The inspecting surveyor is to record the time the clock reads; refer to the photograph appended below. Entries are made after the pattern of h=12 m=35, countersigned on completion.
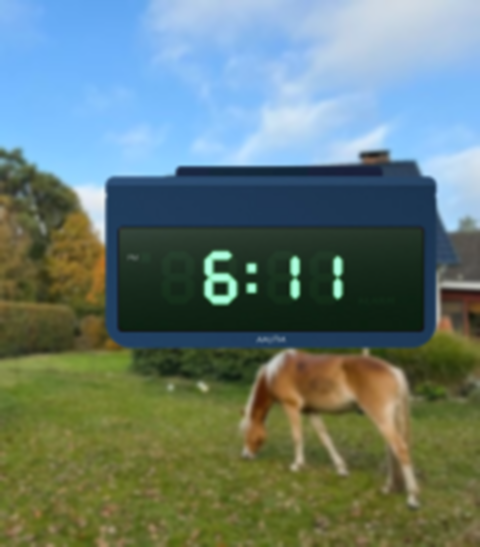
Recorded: h=6 m=11
